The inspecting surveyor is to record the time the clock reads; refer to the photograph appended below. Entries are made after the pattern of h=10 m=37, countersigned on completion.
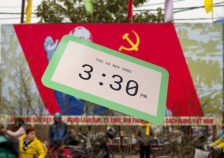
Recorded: h=3 m=30
